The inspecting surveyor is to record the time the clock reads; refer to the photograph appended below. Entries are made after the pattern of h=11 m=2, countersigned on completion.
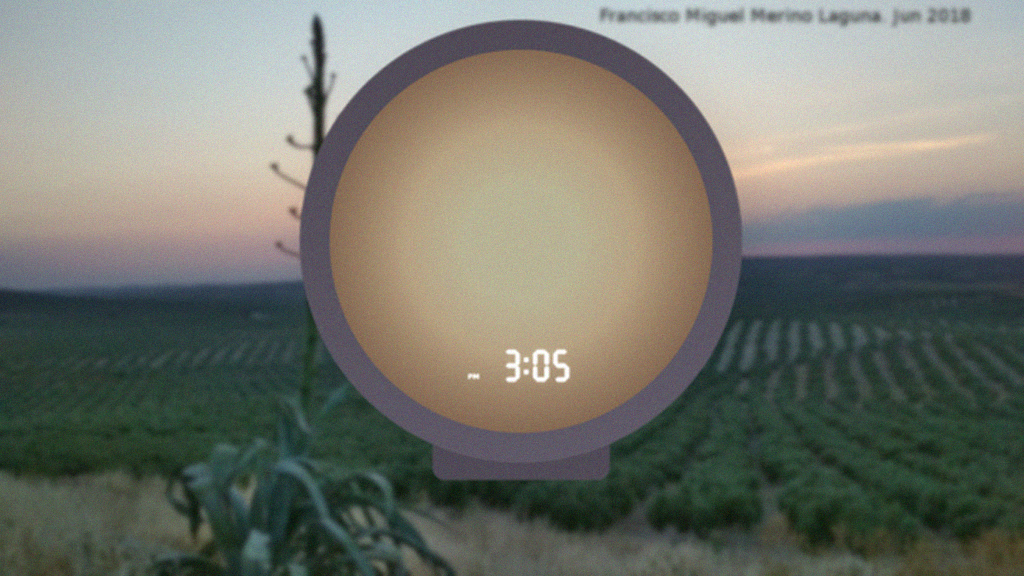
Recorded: h=3 m=5
